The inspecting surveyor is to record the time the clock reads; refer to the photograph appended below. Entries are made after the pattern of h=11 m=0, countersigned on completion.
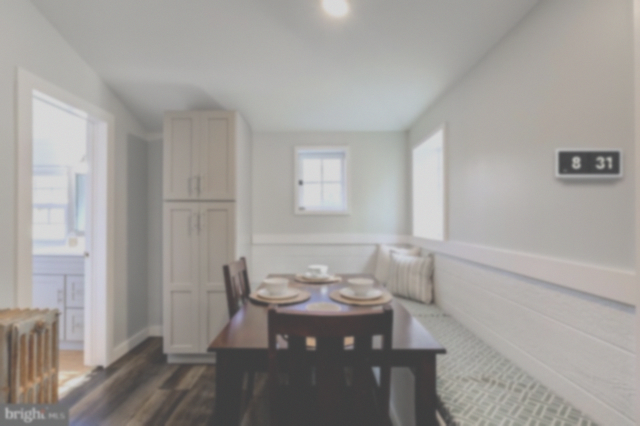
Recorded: h=8 m=31
